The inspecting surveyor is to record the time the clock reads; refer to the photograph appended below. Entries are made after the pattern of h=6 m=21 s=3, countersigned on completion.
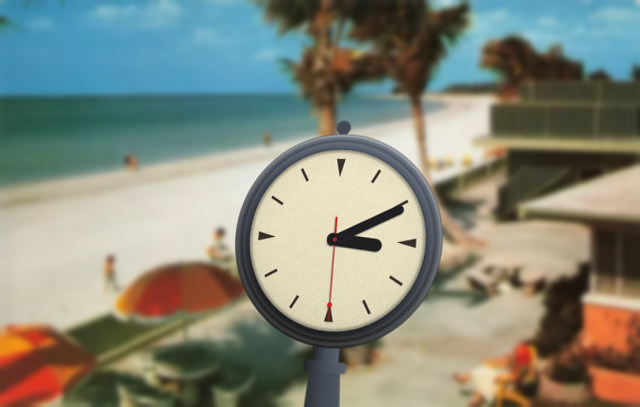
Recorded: h=3 m=10 s=30
